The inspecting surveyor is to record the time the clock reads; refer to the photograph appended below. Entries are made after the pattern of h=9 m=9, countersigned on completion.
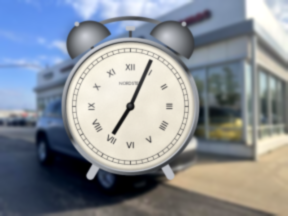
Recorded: h=7 m=4
